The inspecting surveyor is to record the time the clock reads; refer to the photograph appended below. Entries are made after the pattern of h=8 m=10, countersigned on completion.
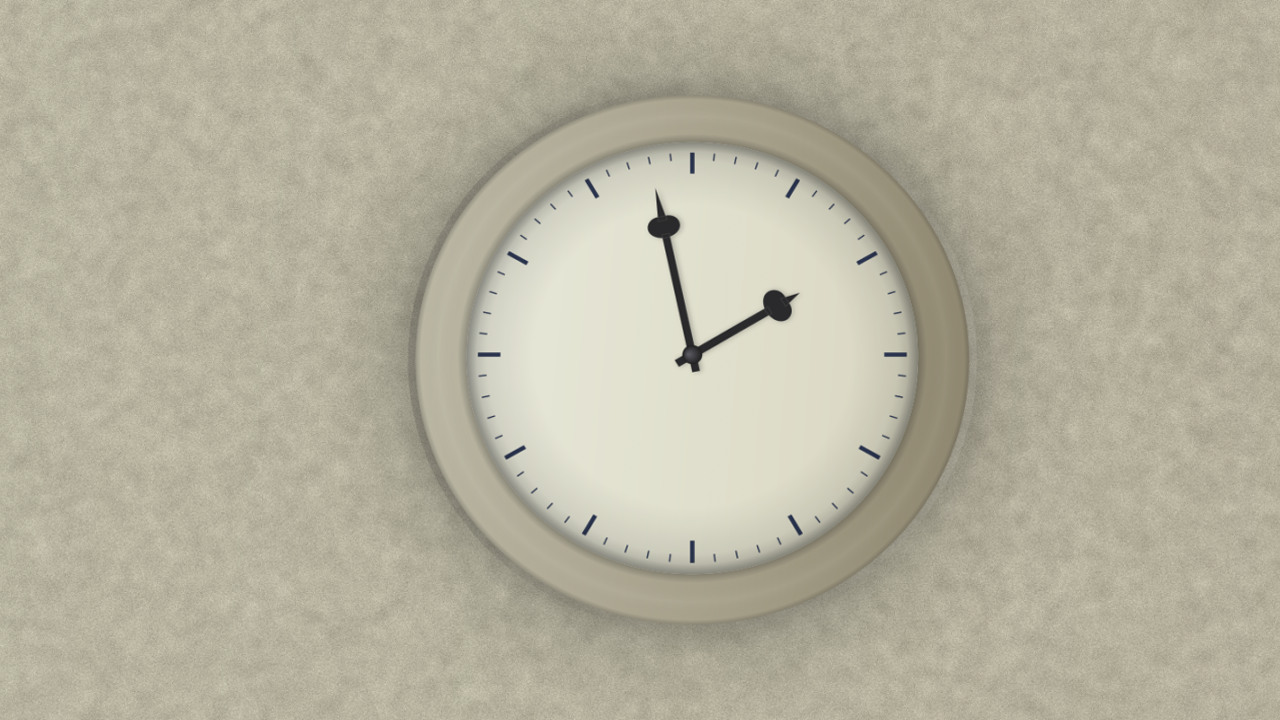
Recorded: h=1 m=58
